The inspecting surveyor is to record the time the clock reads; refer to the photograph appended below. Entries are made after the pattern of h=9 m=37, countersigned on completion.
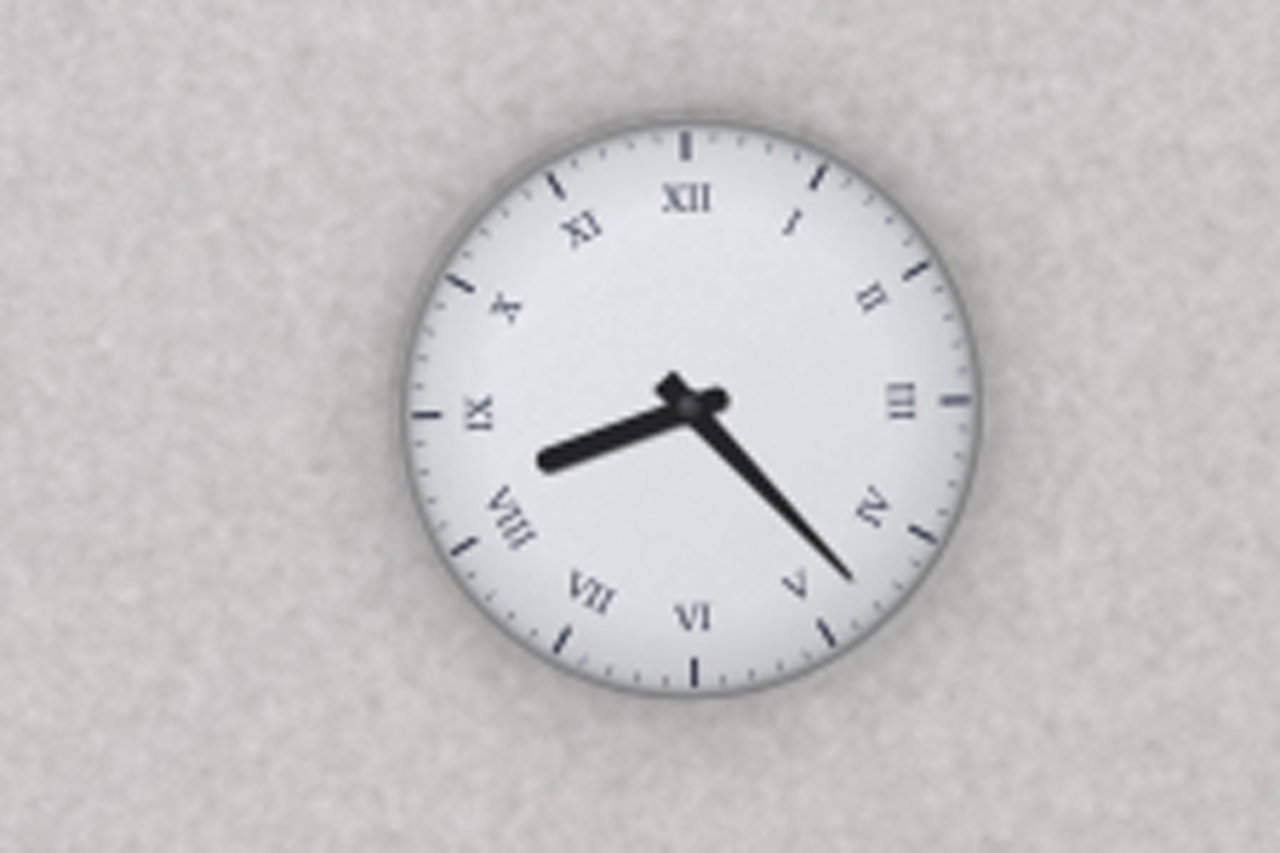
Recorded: h=8 m=23
